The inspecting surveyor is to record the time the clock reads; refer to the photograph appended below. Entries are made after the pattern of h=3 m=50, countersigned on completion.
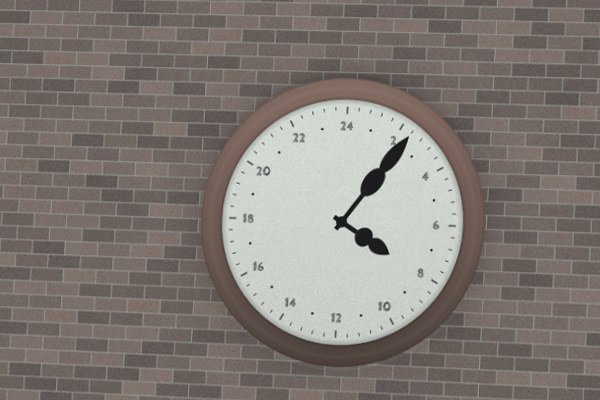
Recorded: h=8 m=6
